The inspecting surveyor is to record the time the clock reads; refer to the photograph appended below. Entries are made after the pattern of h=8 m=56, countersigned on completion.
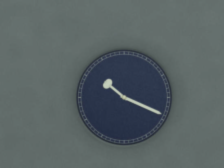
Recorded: h=10 m=19
